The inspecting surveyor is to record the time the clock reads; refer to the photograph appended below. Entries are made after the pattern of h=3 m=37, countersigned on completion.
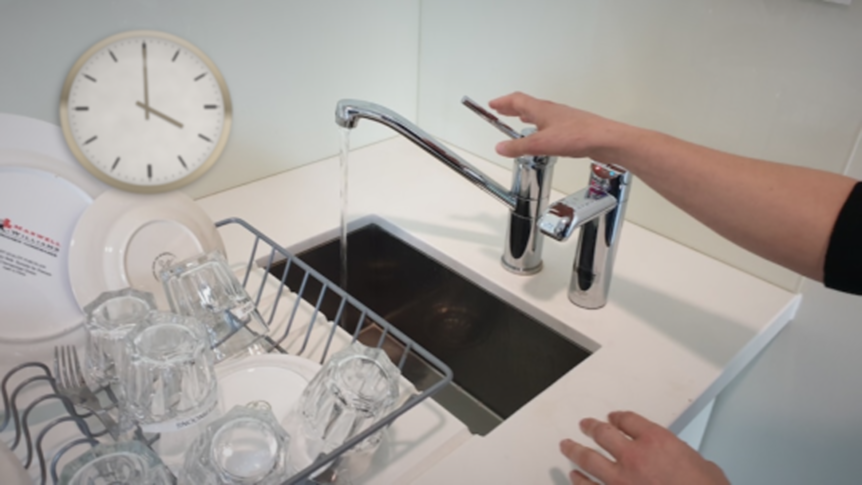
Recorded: h=4 m=0
